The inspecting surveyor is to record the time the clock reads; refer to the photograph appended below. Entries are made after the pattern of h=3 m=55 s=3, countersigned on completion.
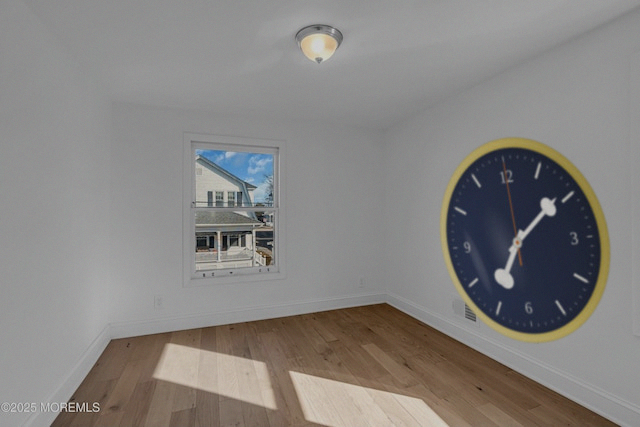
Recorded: h=7 m=9 s=0
